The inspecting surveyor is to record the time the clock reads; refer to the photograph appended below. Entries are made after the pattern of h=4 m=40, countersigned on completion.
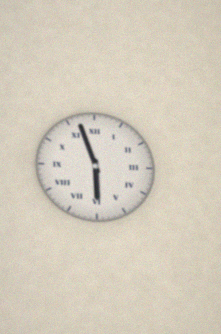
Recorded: h=5 m=57
